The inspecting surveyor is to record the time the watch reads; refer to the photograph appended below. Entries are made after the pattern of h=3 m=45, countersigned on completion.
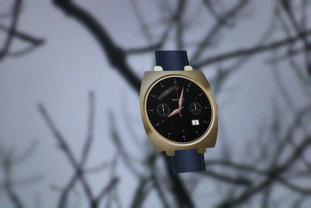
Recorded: h=8 m=3
